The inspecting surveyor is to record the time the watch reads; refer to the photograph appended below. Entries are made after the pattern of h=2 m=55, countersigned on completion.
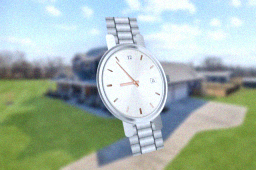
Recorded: h=8 m=54
